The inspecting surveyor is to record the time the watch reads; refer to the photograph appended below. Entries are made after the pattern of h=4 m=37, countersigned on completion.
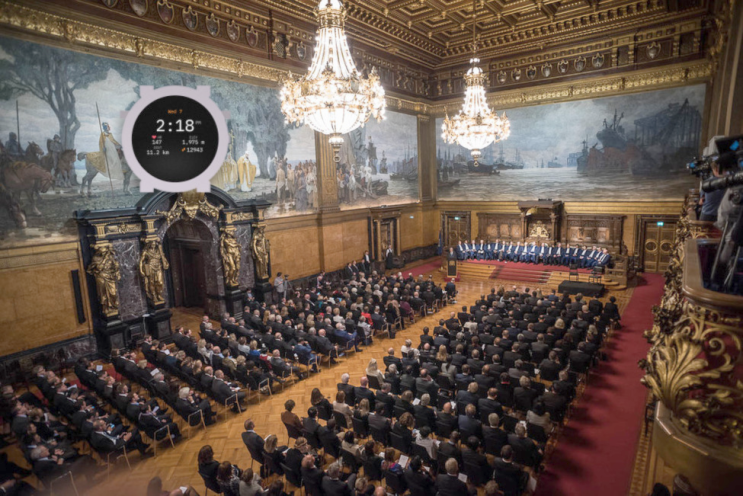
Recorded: h=2 m=18
